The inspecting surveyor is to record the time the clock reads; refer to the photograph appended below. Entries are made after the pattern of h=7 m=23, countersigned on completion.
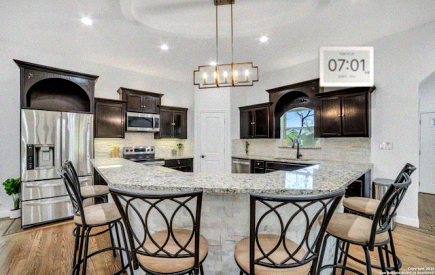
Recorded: h=7 m=1
